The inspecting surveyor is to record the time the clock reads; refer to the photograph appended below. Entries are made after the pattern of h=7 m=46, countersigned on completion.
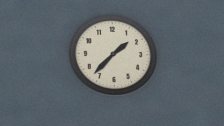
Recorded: h=1 m=37
